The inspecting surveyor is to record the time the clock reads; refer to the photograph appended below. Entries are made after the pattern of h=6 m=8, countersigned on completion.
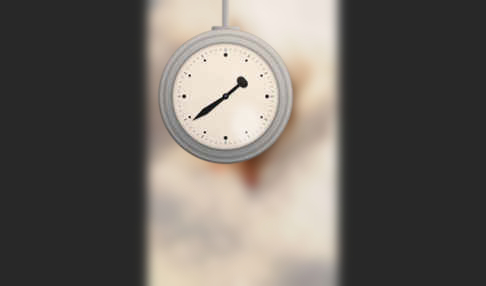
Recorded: h=1 m=39
